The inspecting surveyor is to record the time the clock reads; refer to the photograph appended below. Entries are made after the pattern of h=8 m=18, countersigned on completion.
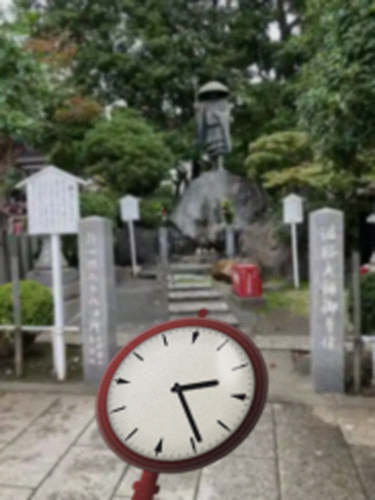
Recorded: h=2 m=24
